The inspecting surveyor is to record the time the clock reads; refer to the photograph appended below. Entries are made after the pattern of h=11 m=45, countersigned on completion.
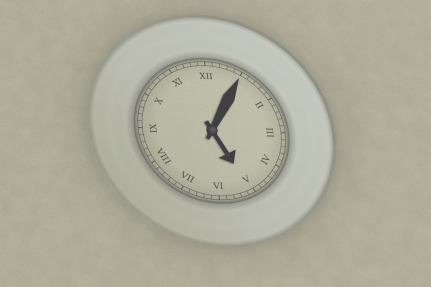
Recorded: h=5 m=5
